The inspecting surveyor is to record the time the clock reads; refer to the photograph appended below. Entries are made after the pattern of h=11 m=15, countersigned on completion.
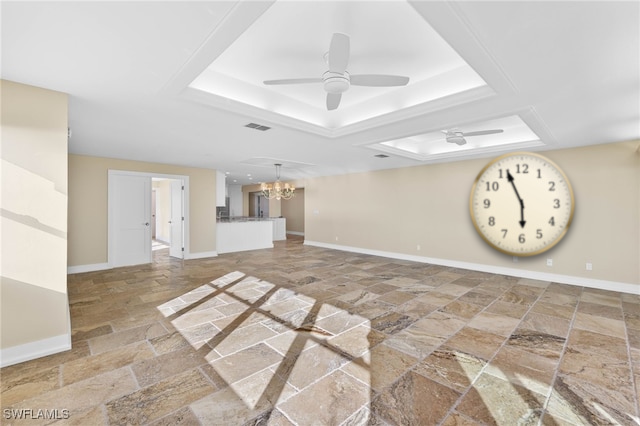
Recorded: h=5 m=56
